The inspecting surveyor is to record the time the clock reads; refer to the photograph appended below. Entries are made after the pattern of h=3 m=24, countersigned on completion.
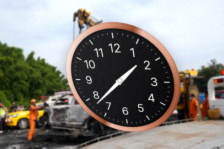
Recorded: h=1 m=38
